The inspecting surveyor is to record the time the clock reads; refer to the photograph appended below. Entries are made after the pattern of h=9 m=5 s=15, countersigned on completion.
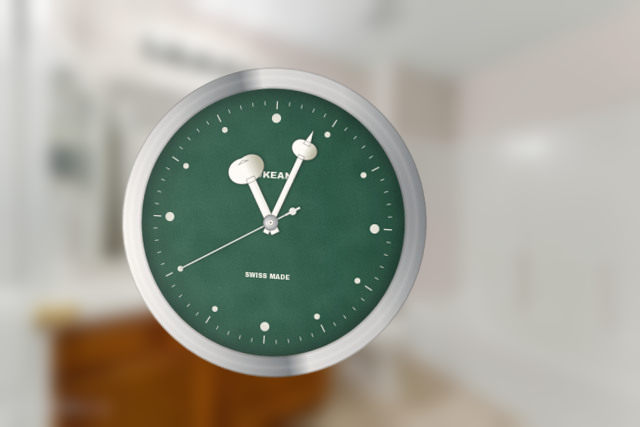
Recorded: h=11 m=3 s=40
